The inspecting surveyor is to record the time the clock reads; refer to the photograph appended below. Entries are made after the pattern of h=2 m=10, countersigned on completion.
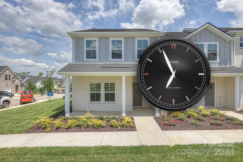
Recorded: h=6 m=56
